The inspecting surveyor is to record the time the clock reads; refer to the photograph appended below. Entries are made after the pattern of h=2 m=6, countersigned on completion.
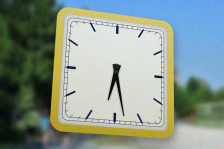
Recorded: h=6 m=28
